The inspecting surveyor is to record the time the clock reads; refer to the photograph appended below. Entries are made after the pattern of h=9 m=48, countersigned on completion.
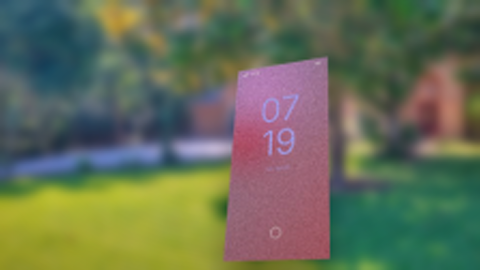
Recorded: h=7 m=19
